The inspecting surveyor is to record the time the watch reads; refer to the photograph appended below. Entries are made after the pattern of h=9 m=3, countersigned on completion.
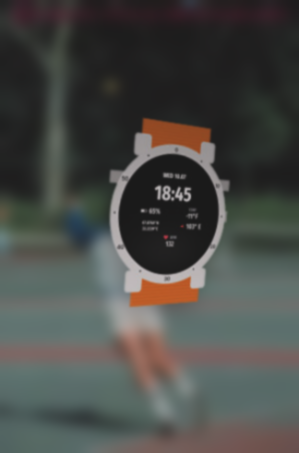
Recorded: h=18 m=45
